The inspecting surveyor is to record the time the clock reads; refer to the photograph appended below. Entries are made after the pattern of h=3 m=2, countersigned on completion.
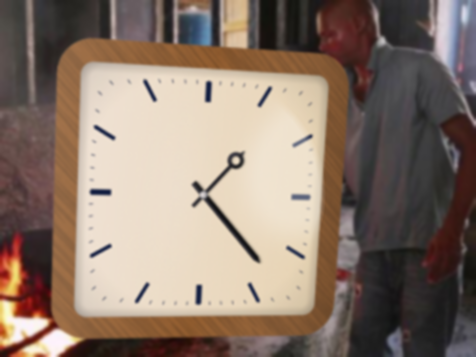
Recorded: h=1 m=23
